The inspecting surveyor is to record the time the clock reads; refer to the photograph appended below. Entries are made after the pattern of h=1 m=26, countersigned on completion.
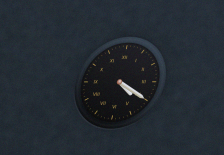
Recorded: h=4 m=20
